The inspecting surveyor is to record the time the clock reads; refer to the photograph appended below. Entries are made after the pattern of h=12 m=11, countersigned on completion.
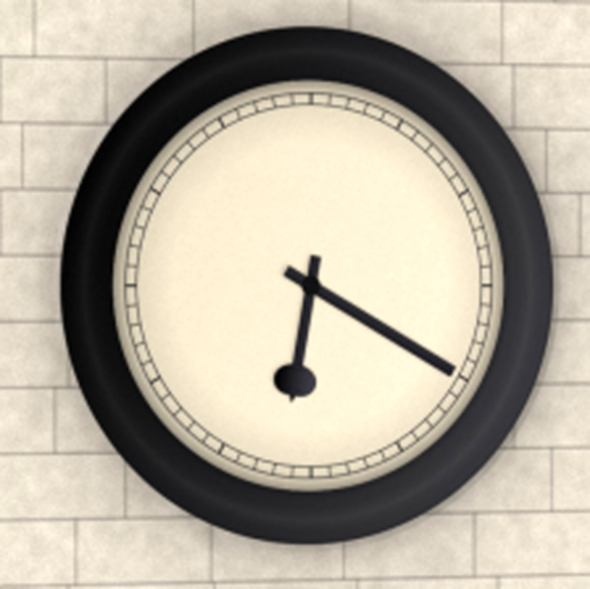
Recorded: h=6 m=20
